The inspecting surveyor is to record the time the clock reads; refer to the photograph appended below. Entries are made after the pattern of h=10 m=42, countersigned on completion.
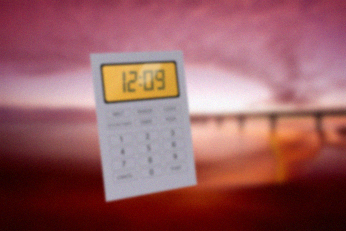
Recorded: h=12 m=9
